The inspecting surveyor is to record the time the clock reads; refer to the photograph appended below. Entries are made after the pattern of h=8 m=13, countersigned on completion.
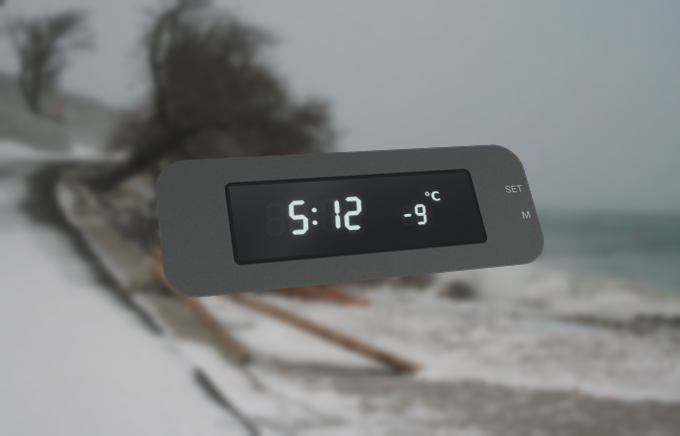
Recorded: h=5 m=12
